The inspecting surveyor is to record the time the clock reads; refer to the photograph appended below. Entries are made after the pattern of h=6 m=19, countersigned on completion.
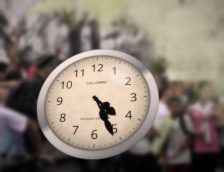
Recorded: h=4 m=26
